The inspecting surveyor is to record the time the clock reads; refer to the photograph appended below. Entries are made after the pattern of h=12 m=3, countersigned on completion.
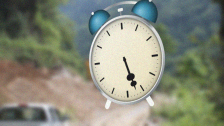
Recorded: h=5 m=27
